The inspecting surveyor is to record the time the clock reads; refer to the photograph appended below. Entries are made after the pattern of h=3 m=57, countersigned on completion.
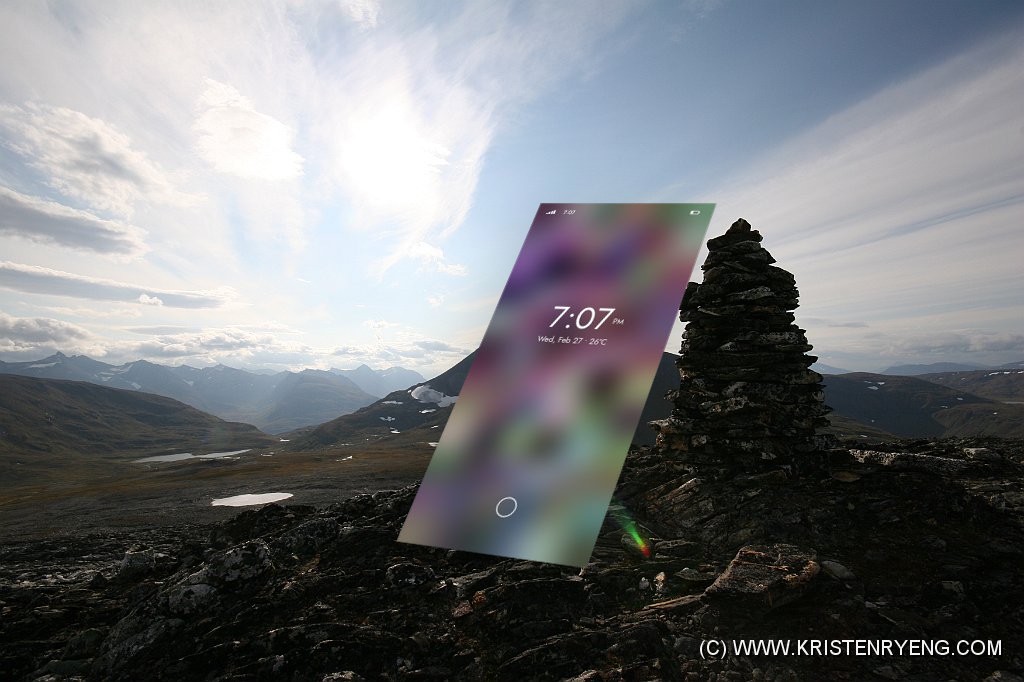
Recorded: h=7 m=7
